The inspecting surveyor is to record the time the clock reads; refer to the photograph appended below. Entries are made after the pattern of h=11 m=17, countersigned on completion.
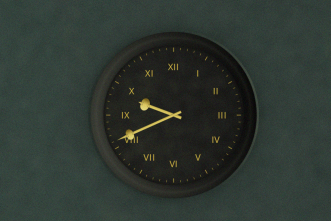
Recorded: h=9 m=41
